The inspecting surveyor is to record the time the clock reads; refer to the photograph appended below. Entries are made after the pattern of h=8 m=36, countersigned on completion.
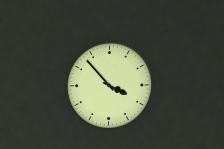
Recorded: h=3 m=53
